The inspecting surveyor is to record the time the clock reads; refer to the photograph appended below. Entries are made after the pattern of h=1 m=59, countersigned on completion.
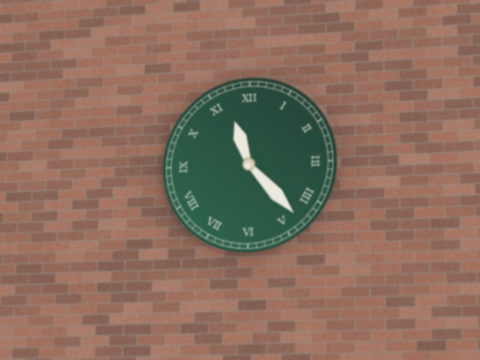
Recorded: h=11 m=23
